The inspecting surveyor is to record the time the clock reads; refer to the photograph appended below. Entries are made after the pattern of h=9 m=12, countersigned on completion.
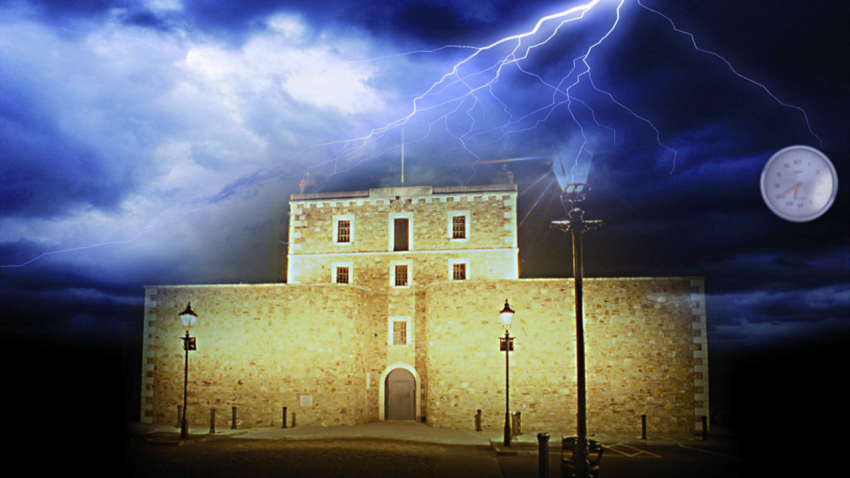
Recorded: h=6 m=40
